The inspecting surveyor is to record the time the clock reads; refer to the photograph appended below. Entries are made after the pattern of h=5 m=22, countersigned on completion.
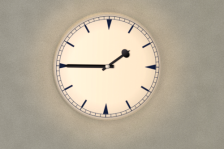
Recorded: h=1 m=45
